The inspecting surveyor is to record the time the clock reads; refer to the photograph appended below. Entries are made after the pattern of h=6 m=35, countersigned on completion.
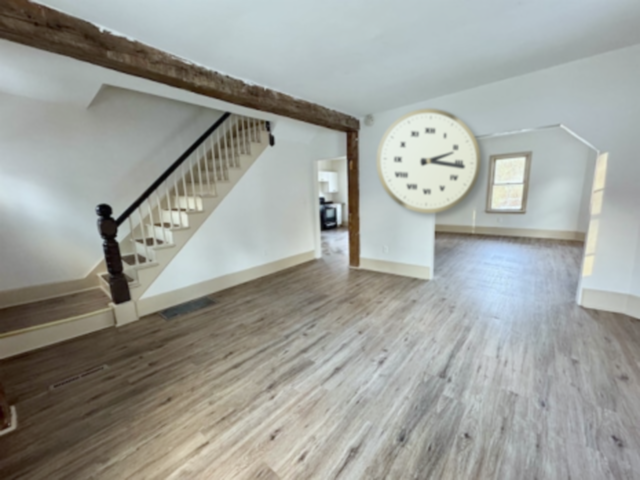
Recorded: h=2 m=16
